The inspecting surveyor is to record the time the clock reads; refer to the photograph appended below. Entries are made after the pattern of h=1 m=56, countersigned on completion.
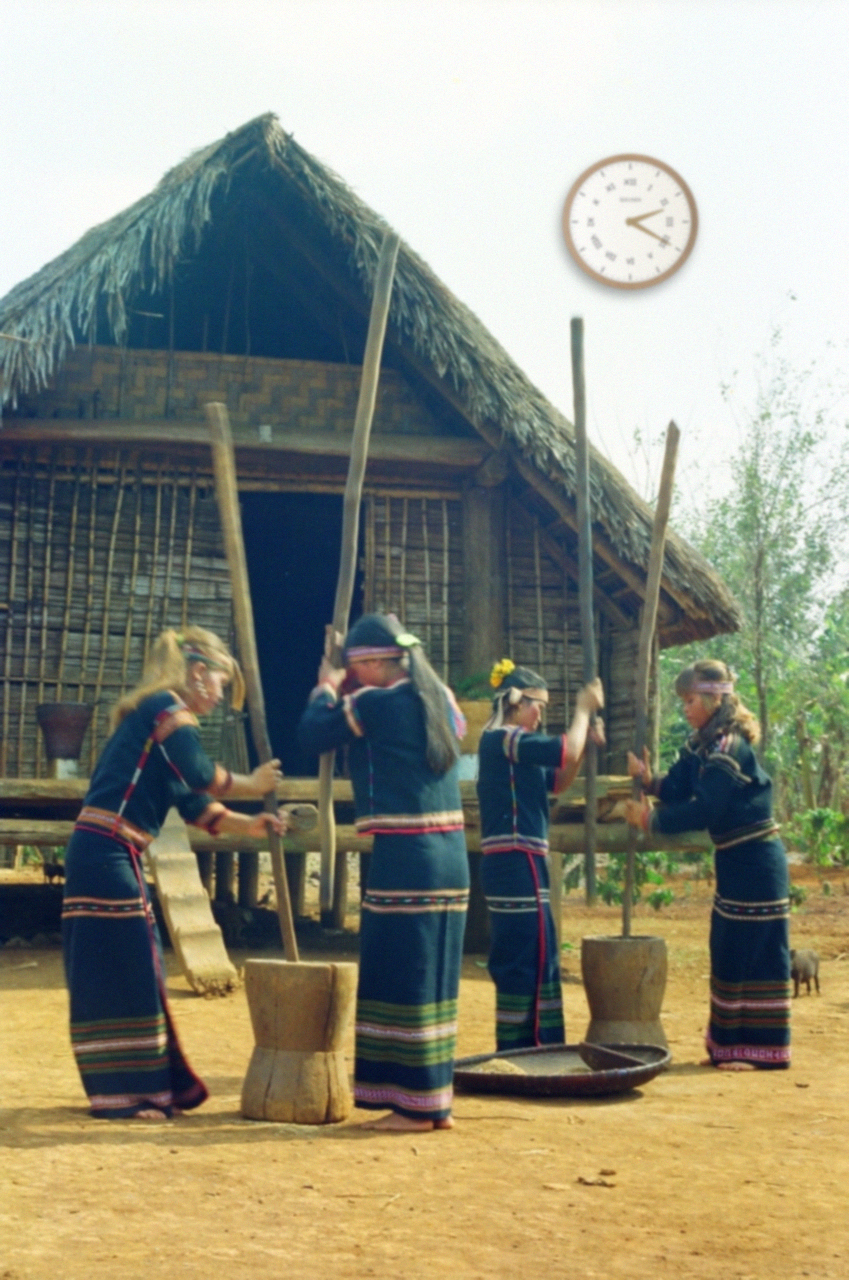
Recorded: h=2 m=20
